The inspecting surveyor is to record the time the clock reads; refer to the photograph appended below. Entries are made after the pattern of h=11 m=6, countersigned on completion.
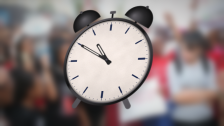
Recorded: h=10 m=50
